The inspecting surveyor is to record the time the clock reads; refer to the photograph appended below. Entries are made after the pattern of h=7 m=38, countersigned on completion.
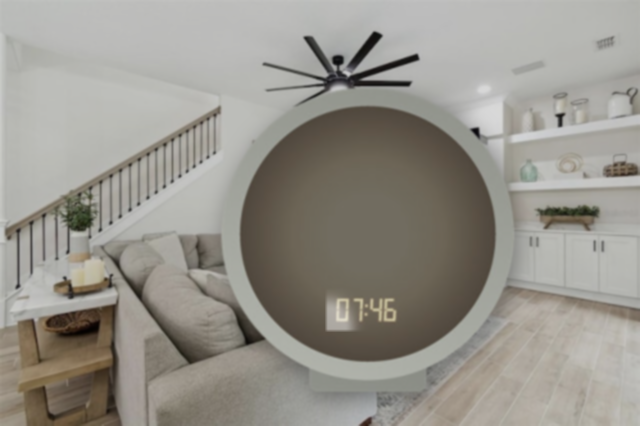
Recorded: h=7 m=46
